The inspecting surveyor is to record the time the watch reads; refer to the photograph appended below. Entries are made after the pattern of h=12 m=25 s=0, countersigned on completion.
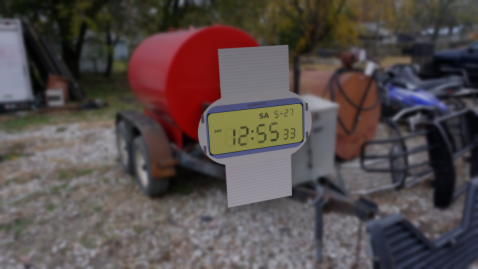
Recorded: h=12 m=55 s=33
